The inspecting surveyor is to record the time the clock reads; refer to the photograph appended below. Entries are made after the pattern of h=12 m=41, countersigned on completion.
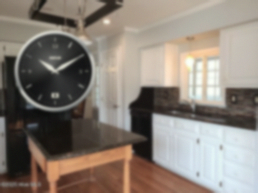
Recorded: h=10 m=10
